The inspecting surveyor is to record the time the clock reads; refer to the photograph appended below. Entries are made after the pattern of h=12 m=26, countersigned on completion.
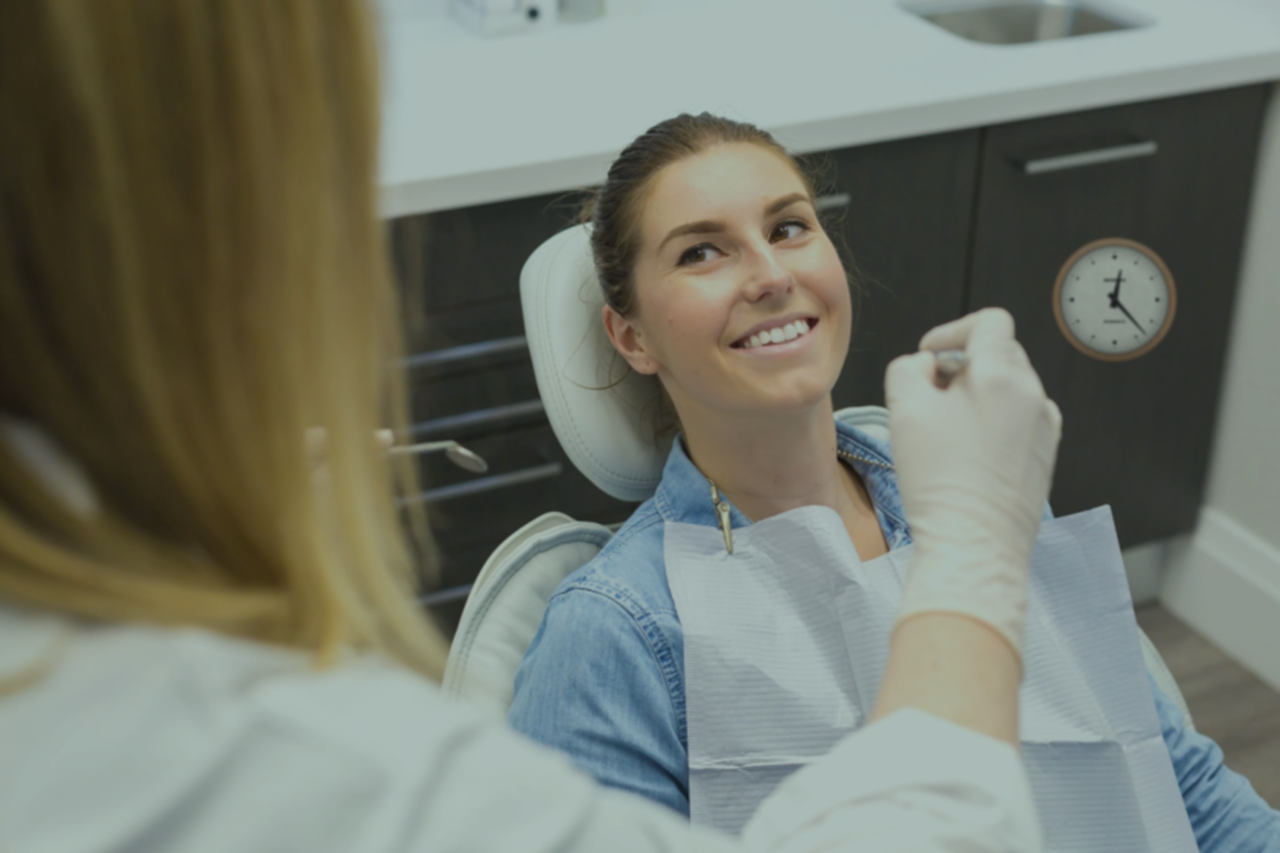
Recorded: h=12 m=23
